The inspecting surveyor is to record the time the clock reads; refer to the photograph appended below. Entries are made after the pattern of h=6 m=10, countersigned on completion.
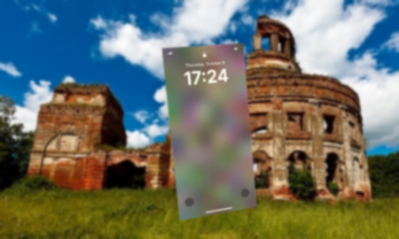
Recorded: h=17 m=24
